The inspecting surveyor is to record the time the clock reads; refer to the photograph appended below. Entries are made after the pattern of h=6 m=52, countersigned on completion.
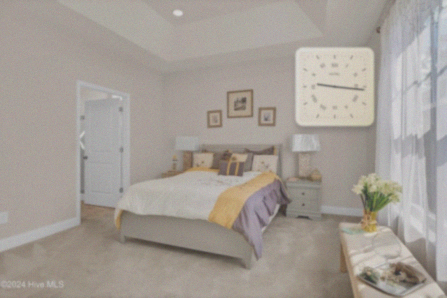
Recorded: h=9 m=16
